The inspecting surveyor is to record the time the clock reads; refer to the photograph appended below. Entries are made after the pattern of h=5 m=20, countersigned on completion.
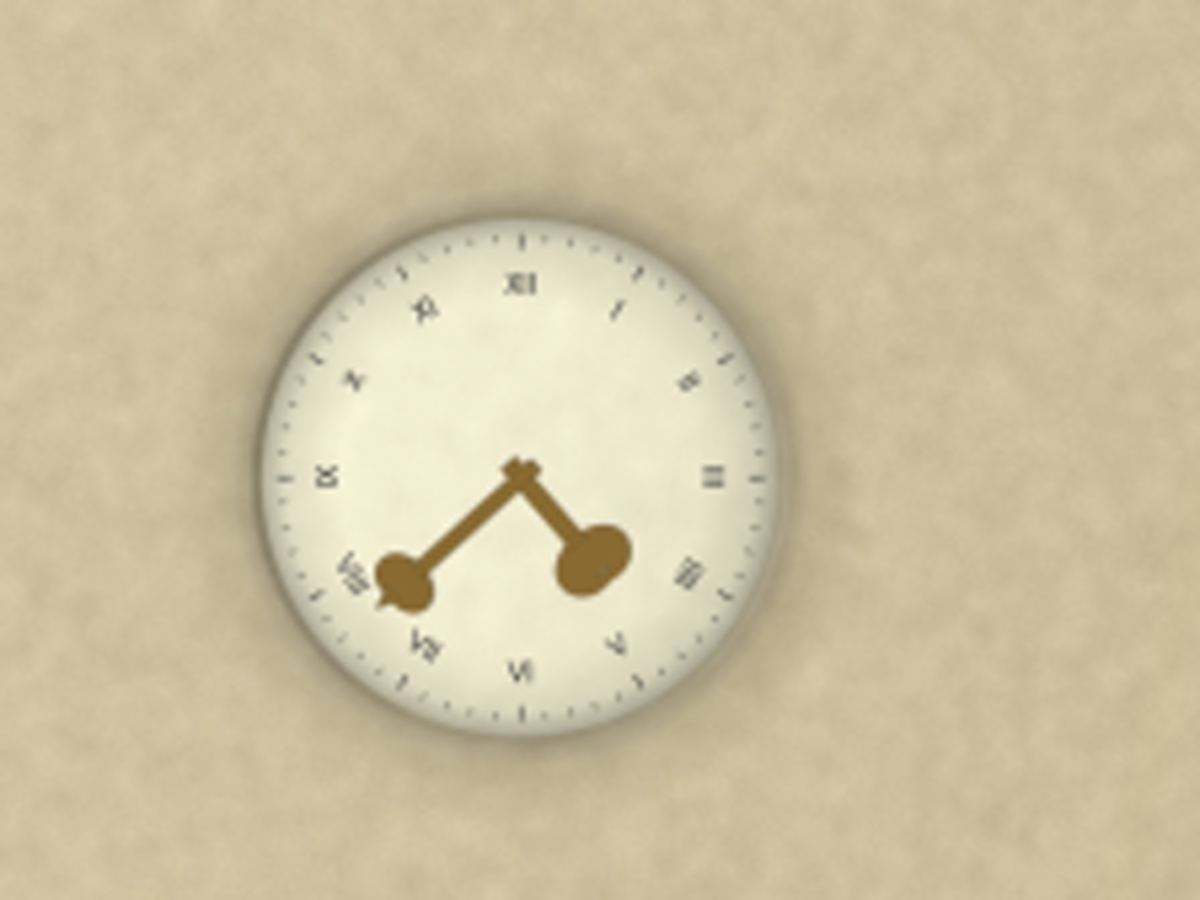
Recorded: h=4 m=38
